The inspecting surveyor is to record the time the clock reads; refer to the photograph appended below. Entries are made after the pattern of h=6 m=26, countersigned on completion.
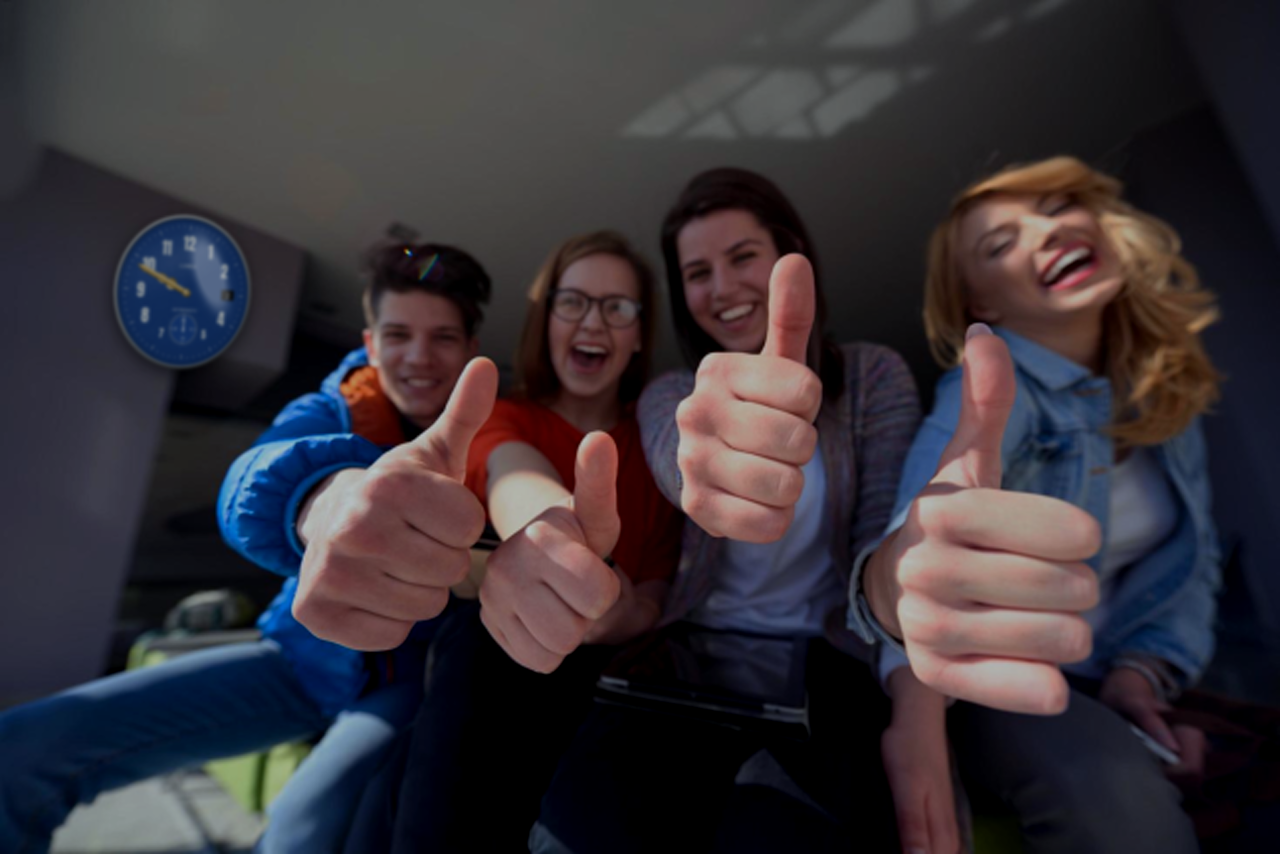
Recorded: h=9 m=49
